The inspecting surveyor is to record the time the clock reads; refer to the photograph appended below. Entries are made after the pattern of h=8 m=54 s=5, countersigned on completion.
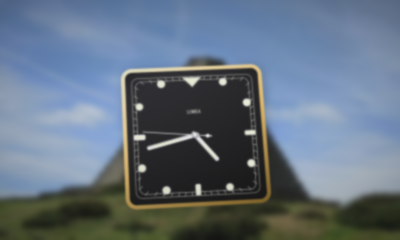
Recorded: h=4 m=42 s=46
